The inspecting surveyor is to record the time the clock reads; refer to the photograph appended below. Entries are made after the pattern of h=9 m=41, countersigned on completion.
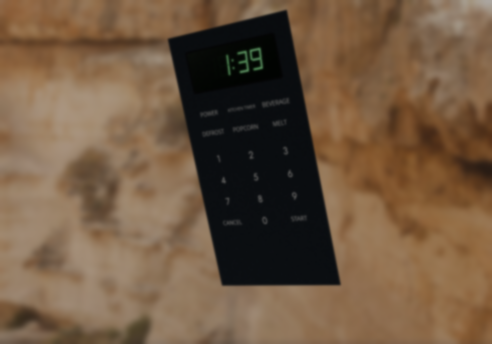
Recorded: h=1 m=39
